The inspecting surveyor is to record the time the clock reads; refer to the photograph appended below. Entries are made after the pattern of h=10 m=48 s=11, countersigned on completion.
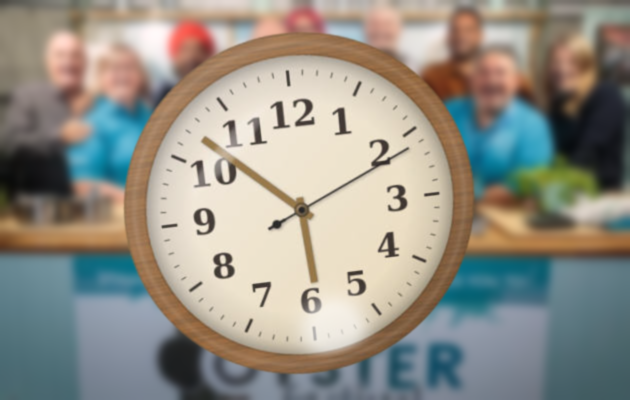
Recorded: h=5 m=52 s=11
